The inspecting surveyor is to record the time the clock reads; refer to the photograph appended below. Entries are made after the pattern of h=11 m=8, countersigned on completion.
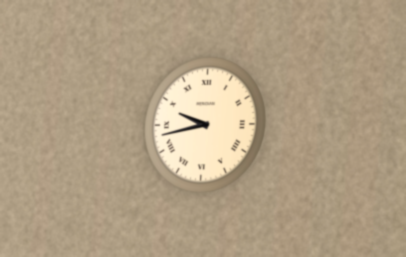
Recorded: h=9 m=43
